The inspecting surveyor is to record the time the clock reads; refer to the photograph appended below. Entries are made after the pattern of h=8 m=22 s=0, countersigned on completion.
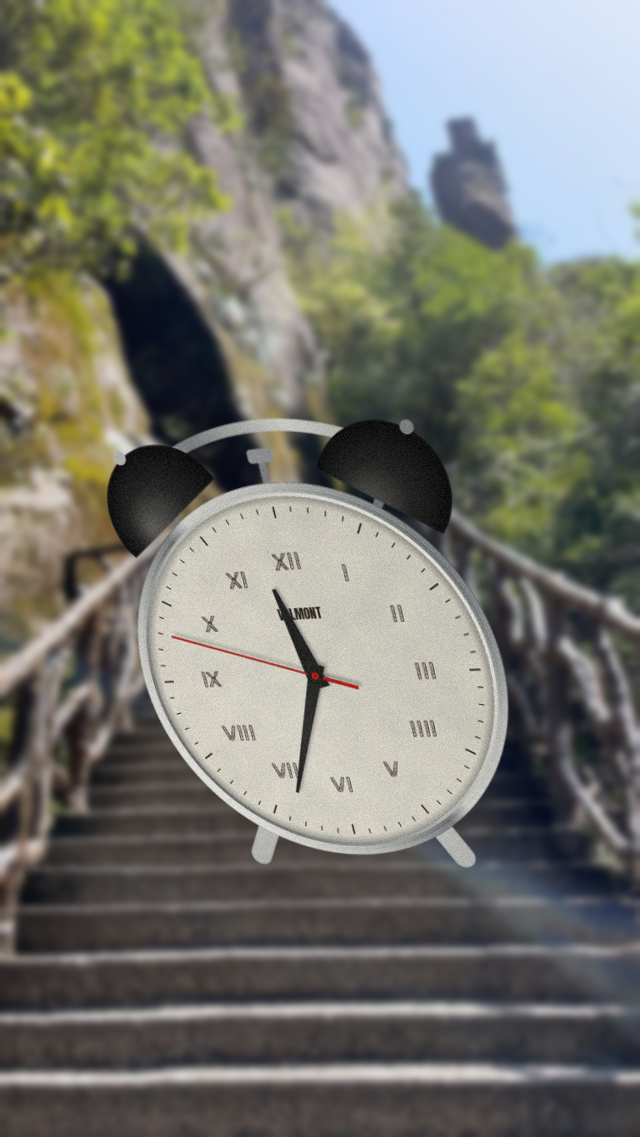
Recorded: h=11 m=33 s=48
